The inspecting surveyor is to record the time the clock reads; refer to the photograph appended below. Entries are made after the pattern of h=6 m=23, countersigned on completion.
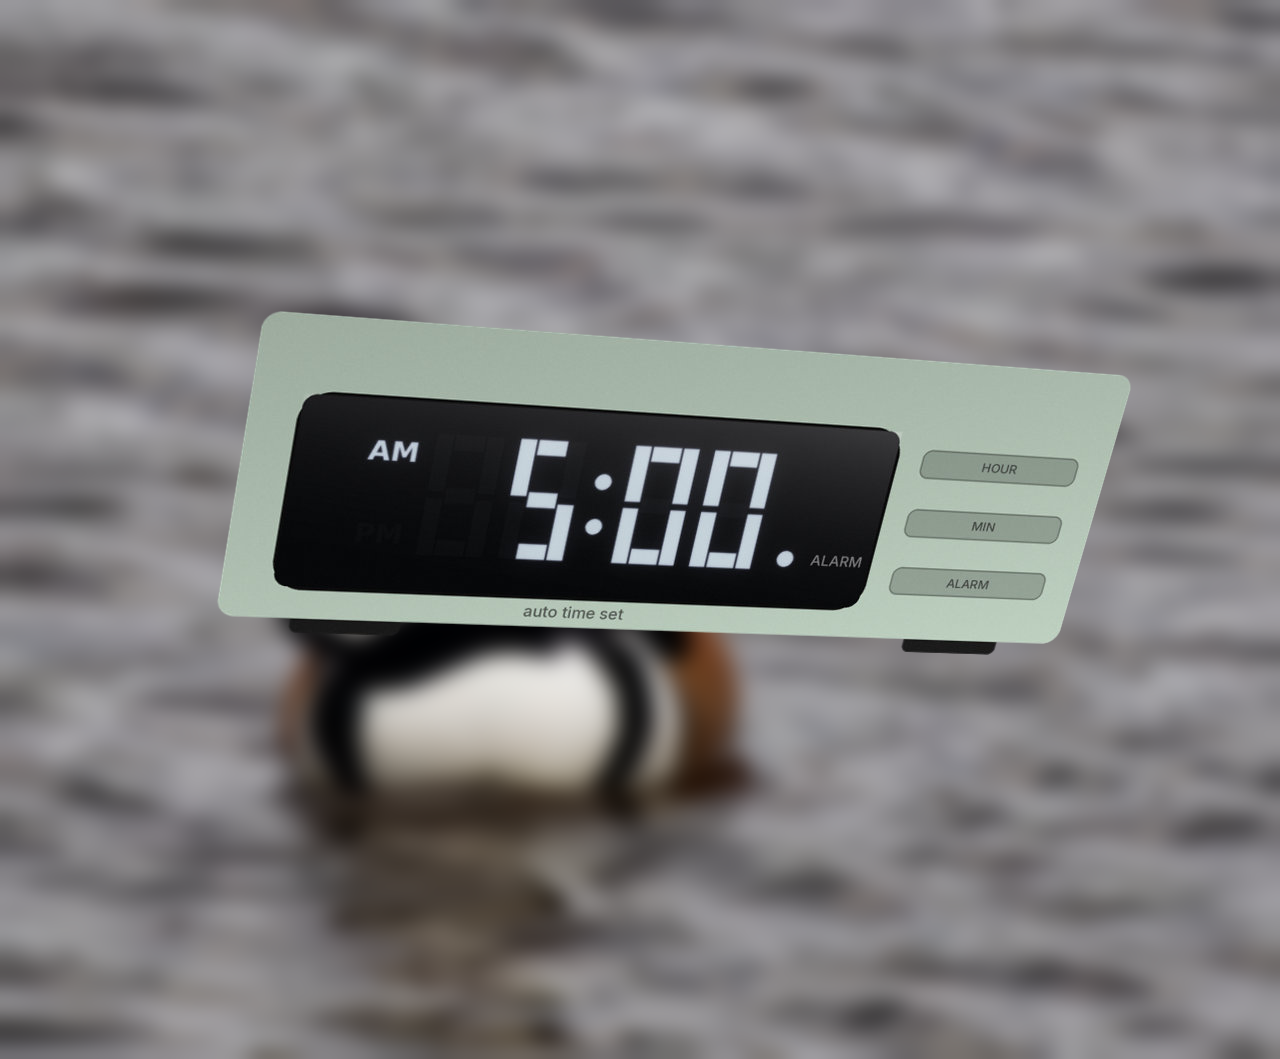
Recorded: h=5 m=0
